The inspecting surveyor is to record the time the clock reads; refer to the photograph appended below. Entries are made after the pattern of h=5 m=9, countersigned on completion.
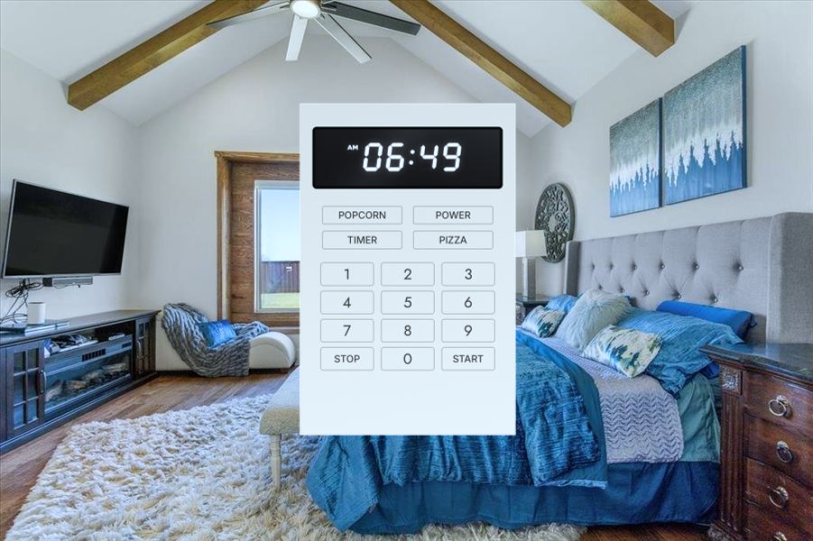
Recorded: h=6 m=49
